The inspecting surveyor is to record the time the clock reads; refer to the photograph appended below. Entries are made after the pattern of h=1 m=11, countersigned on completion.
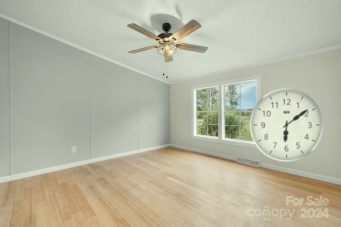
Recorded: h=6 m=9
